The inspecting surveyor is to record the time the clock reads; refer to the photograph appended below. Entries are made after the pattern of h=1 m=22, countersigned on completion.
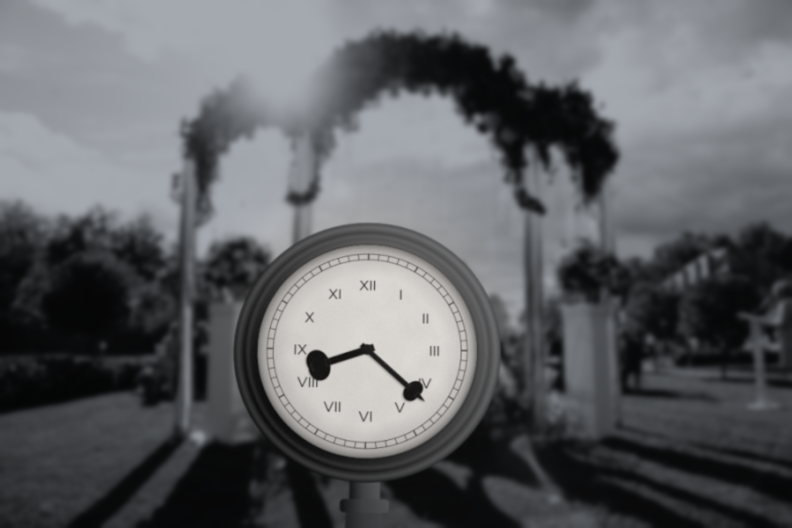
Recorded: h=8 m=22
